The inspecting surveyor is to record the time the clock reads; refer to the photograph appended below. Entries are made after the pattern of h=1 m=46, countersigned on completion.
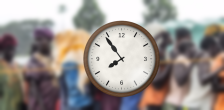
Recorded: h=7 m=54
